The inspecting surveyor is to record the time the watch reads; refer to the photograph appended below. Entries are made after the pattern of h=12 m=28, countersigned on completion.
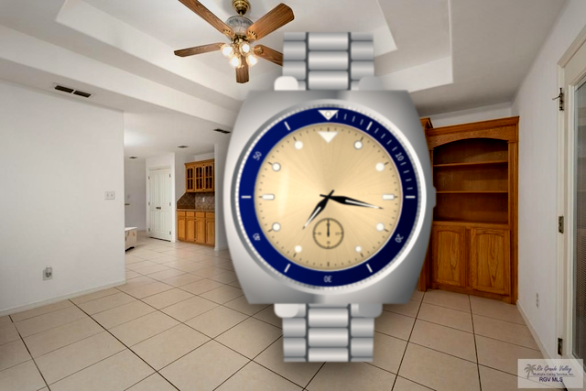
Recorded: h=7 m=17
